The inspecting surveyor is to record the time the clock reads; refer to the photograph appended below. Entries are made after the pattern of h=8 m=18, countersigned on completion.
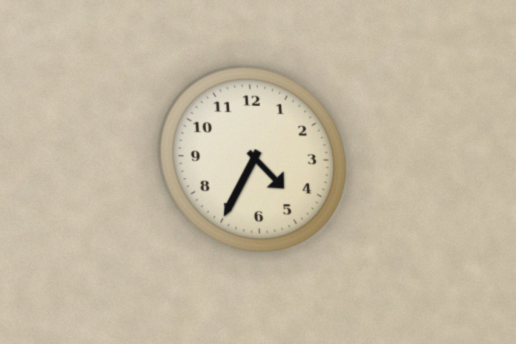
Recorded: h=4 m=35
